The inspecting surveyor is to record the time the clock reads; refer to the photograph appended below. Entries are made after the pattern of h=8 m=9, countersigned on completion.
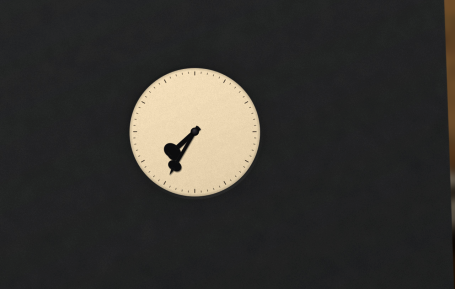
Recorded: h=7 m=35
